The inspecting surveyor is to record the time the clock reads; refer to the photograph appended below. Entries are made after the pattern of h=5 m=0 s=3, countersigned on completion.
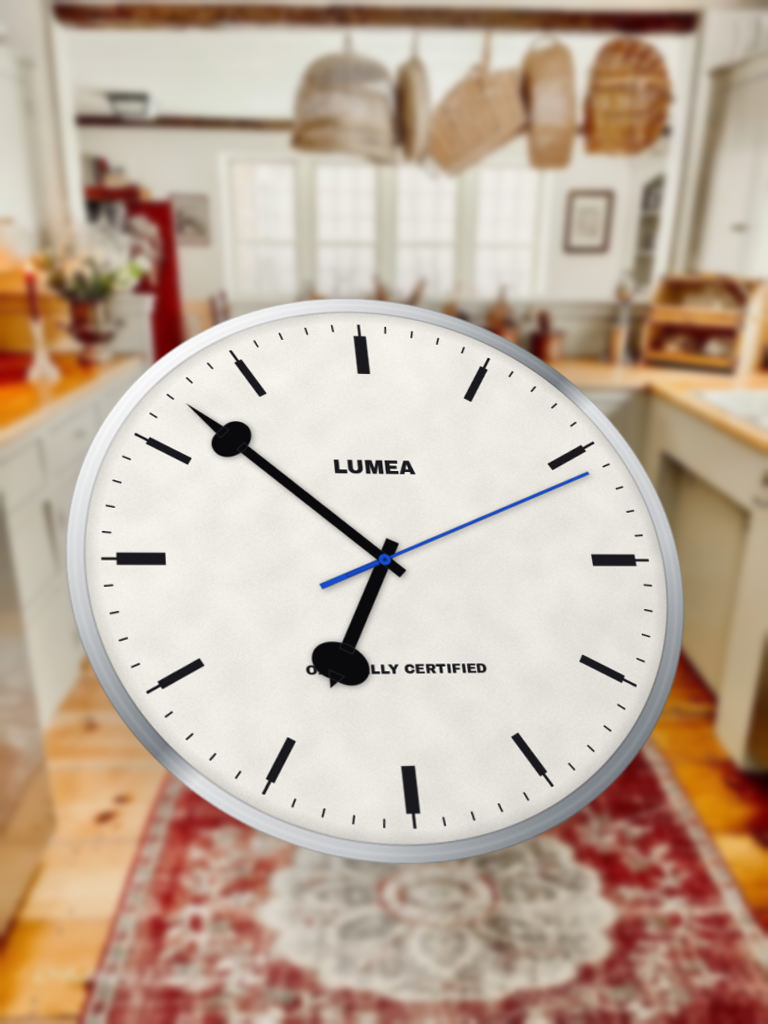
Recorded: h=6 m=52 s=11
